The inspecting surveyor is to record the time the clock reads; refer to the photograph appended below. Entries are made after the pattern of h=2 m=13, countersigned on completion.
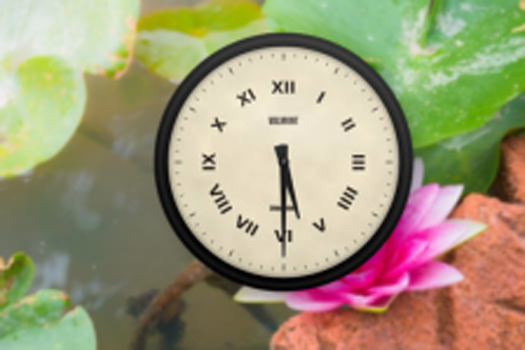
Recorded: h=5 m=30
